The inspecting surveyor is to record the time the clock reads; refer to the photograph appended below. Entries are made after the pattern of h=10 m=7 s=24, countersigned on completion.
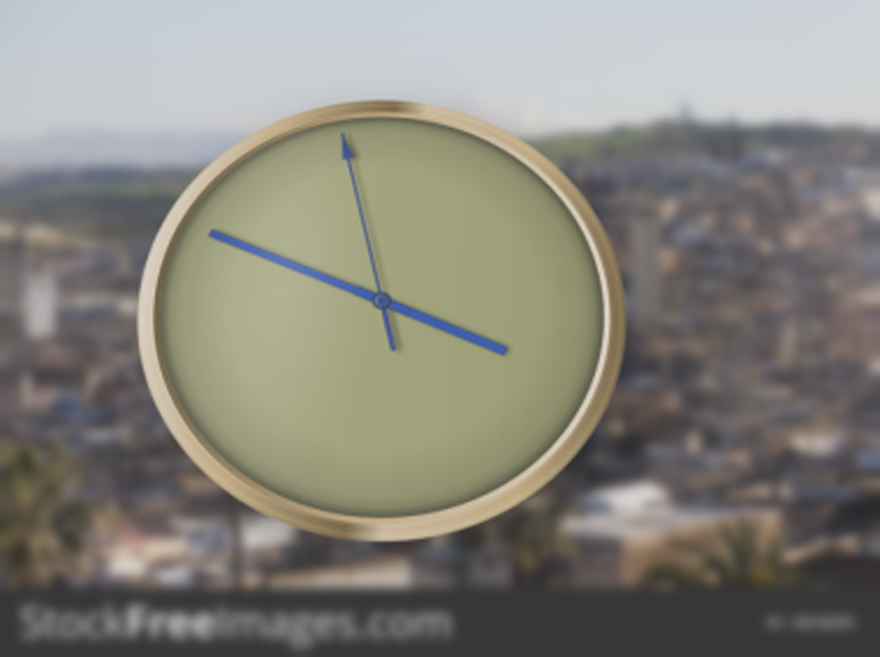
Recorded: h=3 m=48 s=58
